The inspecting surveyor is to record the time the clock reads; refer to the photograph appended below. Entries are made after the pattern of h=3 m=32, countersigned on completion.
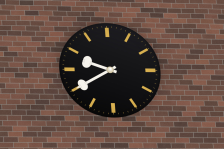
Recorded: h=9 m=40
